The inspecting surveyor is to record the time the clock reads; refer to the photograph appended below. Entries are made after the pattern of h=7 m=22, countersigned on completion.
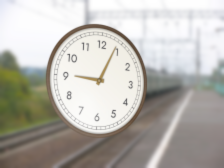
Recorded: h=9 m=4
